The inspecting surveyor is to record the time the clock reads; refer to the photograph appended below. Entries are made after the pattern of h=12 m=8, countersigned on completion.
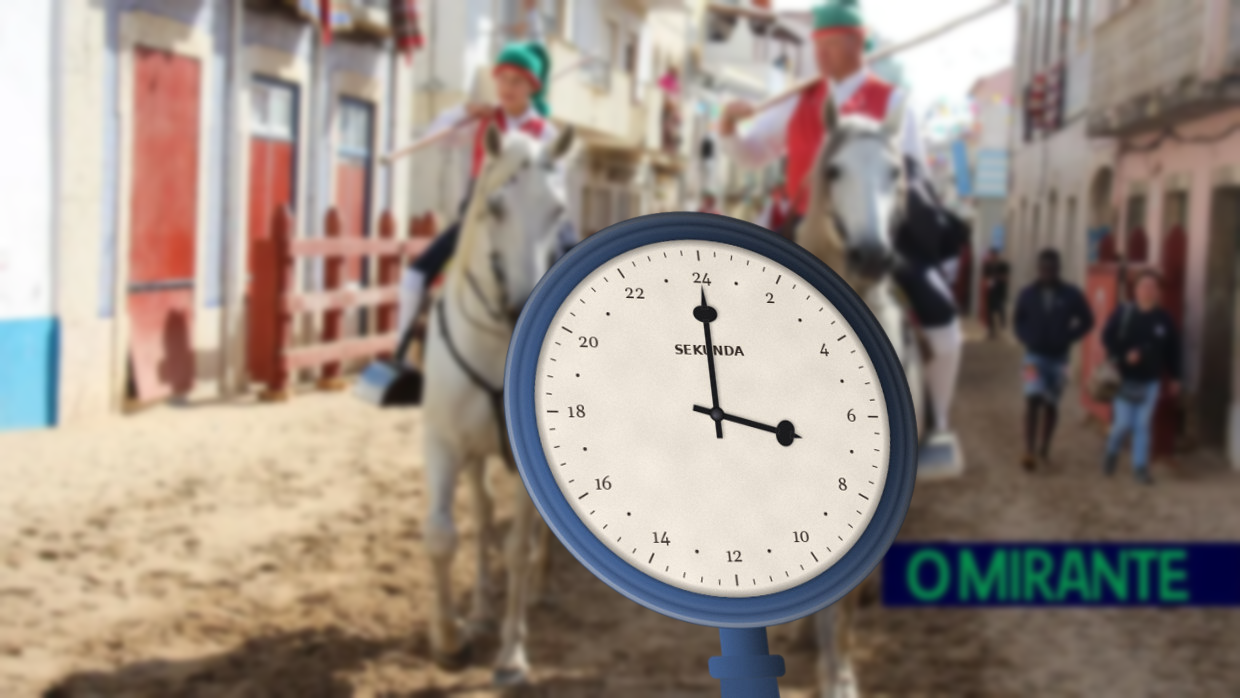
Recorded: h=7 m=0
